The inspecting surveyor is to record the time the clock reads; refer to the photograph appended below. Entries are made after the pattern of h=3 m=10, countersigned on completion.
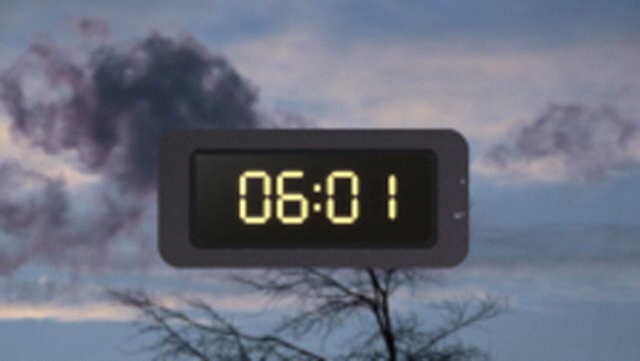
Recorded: h=6 m=1
